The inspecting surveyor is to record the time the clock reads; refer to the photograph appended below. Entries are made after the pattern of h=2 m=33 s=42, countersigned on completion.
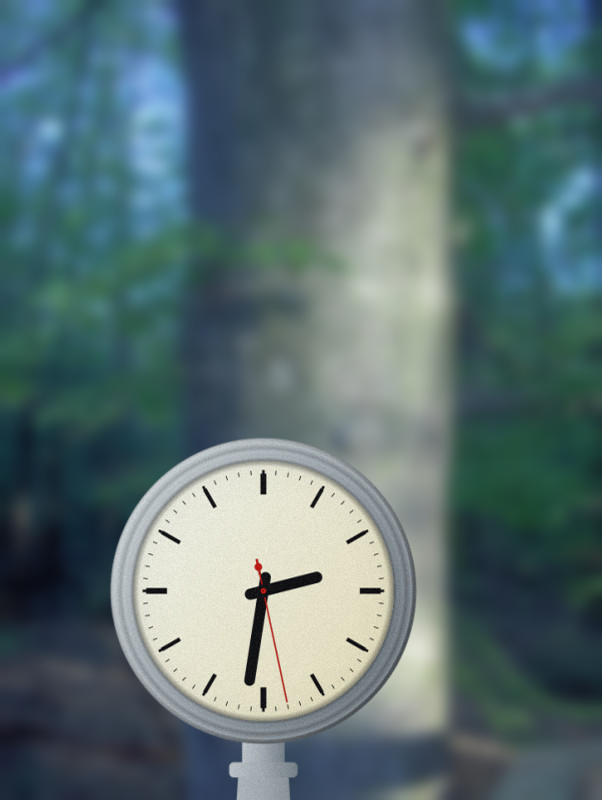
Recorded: h=2 m=31 s=28
